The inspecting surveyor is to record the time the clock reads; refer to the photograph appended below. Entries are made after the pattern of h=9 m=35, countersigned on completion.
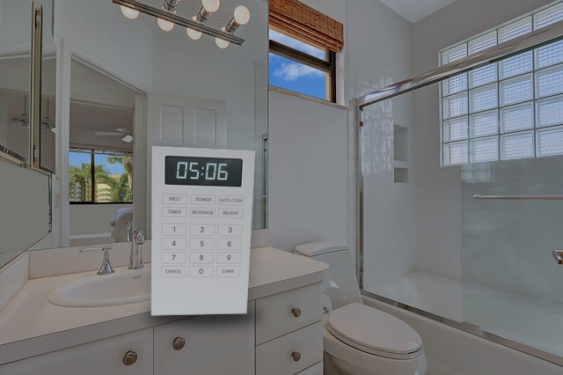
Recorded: h=5 m=6
